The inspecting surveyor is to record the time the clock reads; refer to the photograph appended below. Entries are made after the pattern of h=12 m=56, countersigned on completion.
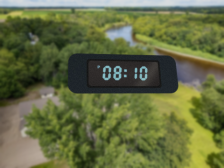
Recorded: h=8 m=10
